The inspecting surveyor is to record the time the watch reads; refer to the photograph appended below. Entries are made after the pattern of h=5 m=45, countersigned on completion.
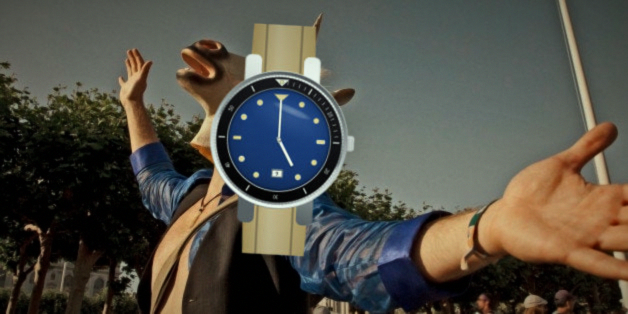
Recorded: h=5 m=0
